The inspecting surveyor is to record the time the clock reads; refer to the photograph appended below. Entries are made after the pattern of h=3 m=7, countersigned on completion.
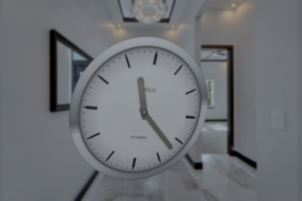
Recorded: h=11 m=22
